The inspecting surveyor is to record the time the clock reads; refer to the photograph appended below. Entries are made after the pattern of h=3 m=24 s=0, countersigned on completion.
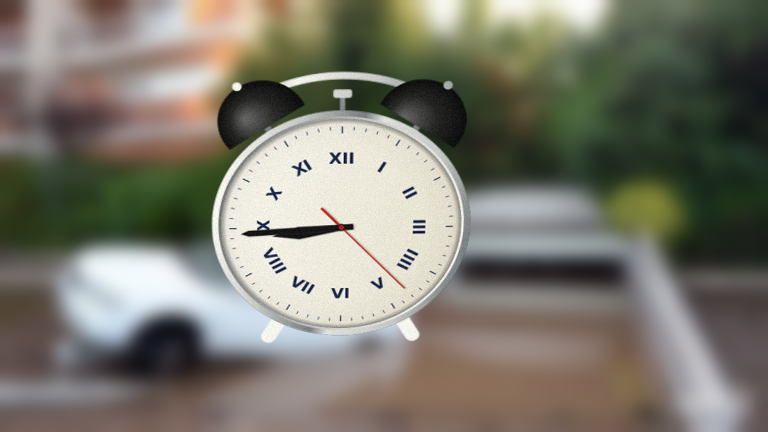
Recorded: h=8 m=44 s=23
